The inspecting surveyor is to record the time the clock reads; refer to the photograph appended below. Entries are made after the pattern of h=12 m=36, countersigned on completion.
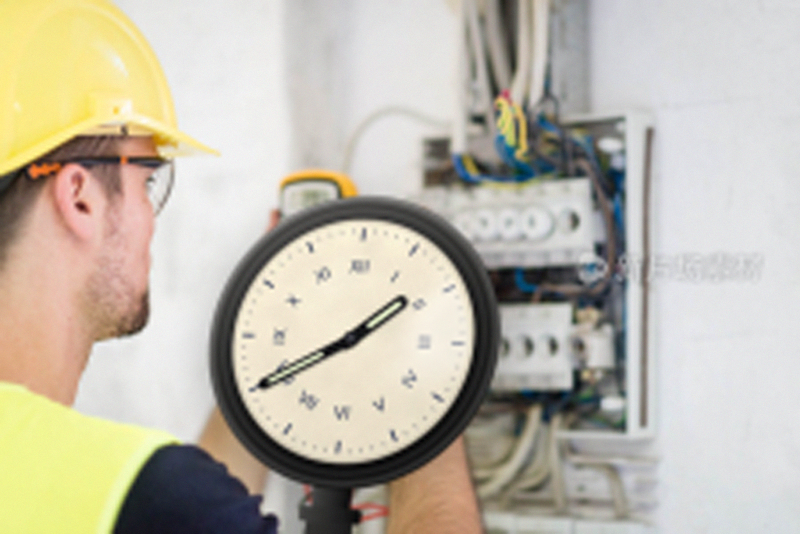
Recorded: h=1 m=40
